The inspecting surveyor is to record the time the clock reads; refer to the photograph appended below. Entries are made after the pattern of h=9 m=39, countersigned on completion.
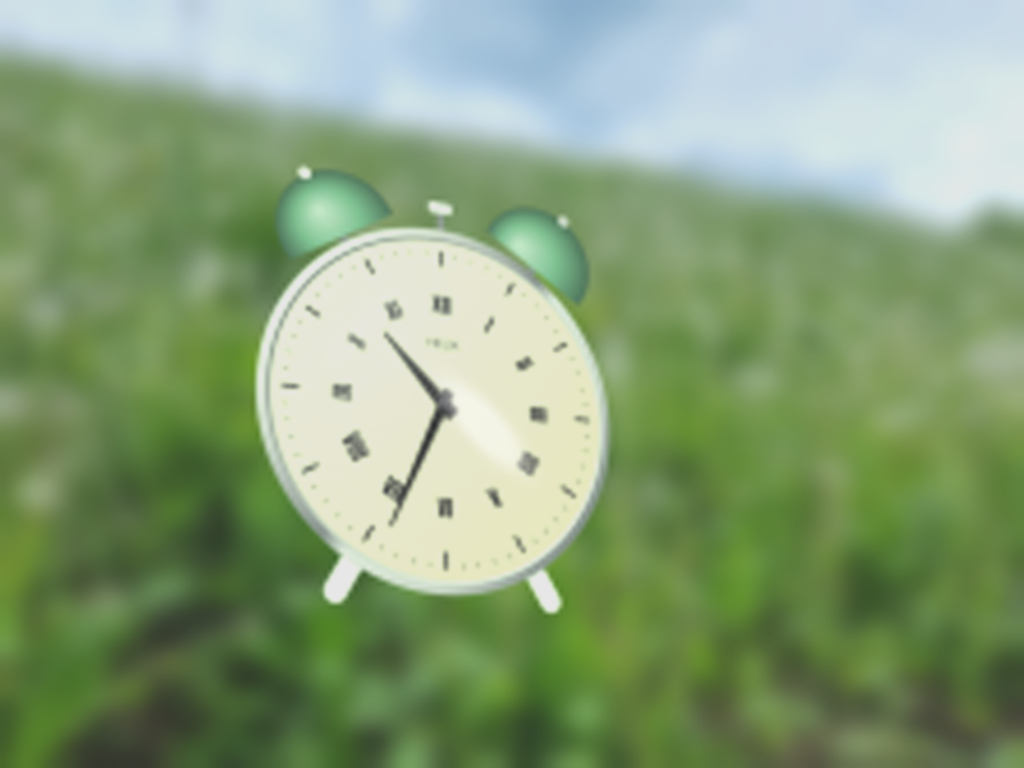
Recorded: h=10 m=34
